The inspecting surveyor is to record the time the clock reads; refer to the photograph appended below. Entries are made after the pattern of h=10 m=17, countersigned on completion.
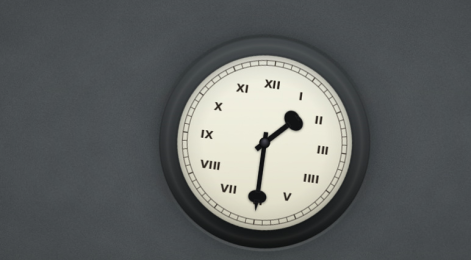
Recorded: h=1 m=30
